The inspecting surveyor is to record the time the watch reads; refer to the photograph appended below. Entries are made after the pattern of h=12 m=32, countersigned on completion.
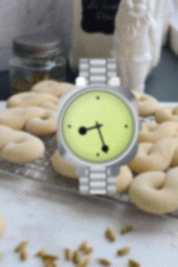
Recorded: h=8 m=27
